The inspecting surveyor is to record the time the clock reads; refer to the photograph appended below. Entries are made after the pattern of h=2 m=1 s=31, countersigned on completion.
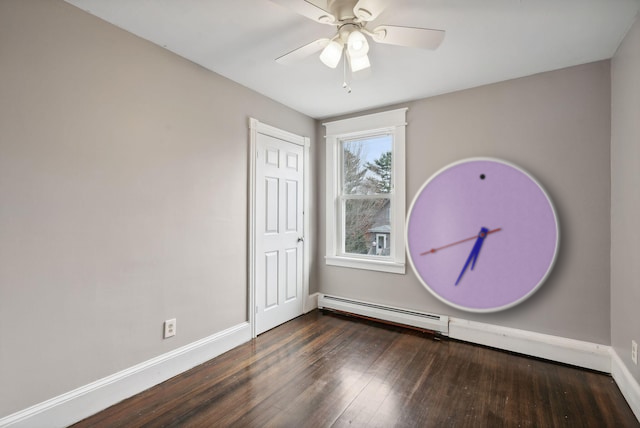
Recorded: h=6 m=34 s=42
